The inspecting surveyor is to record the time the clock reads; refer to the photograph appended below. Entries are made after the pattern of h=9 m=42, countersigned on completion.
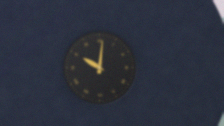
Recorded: h=10 m=1
